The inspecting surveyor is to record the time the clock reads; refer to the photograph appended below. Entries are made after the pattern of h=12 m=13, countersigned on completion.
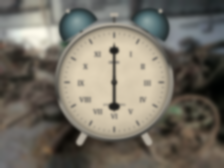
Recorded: h=6 m=0
